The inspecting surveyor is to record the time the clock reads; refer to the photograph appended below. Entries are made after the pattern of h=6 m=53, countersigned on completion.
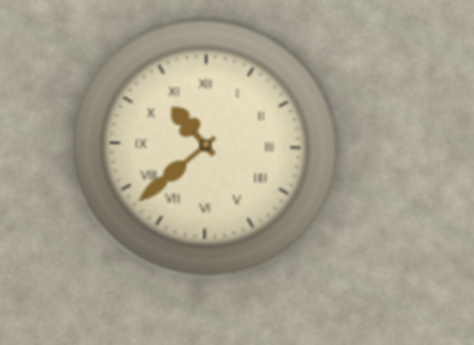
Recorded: h=10 m=38
